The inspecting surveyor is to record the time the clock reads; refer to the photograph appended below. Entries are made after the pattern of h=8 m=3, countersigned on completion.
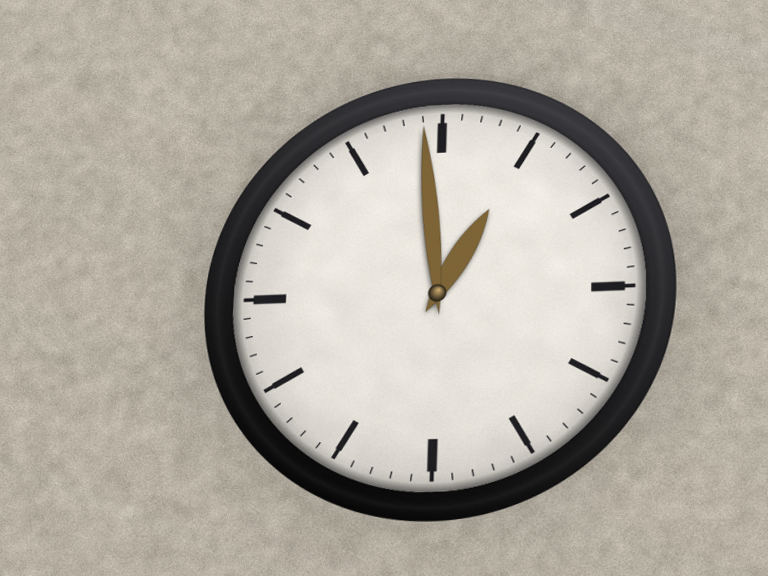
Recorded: h=12 m=59
